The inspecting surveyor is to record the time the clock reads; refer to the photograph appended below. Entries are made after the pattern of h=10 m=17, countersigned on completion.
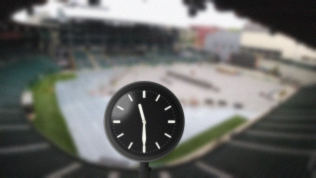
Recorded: h=11 m=30
